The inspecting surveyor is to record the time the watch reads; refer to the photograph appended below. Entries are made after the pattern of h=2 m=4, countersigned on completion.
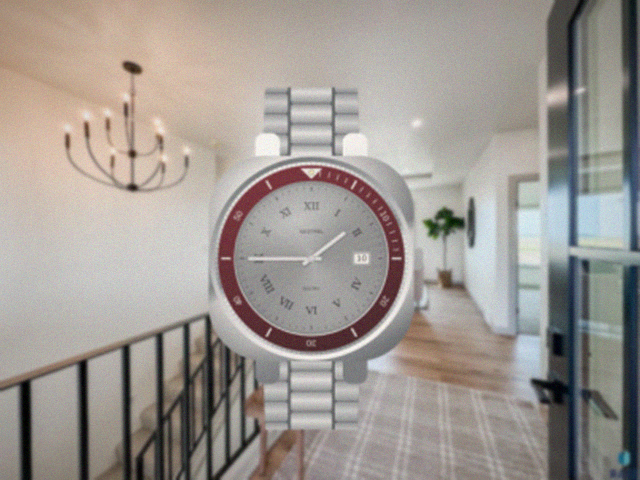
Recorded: h=1 m=45
